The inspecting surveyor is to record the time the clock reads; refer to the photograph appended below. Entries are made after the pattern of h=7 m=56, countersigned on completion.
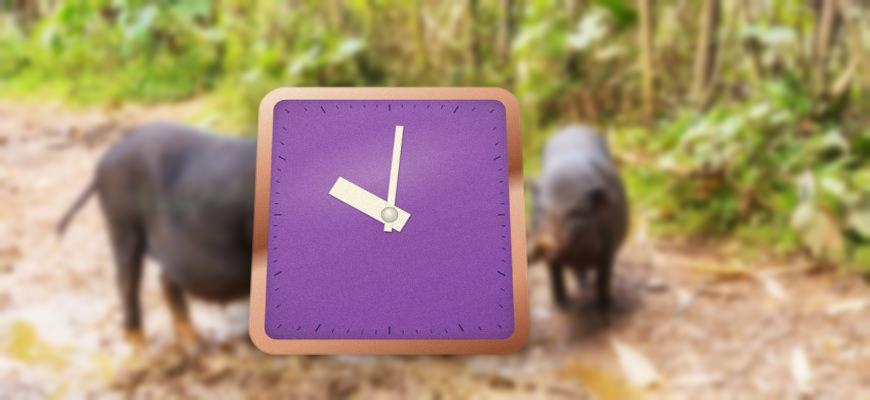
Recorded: h=10 m=1
